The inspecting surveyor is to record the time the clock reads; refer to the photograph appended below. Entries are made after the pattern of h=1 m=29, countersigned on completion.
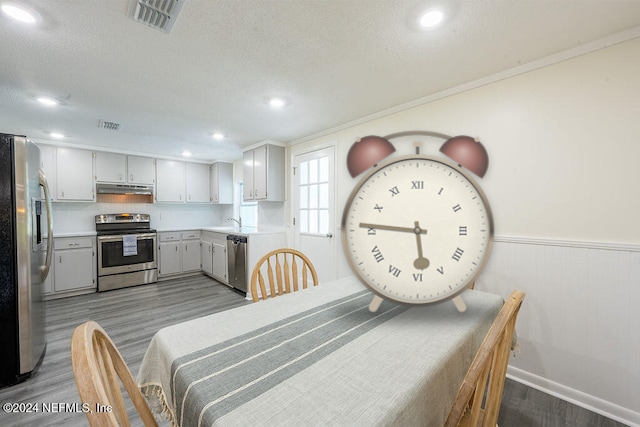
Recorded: h=5 m=46
